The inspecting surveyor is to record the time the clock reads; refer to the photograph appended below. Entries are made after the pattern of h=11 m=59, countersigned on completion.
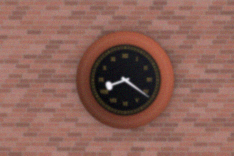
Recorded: h=8 m=21
